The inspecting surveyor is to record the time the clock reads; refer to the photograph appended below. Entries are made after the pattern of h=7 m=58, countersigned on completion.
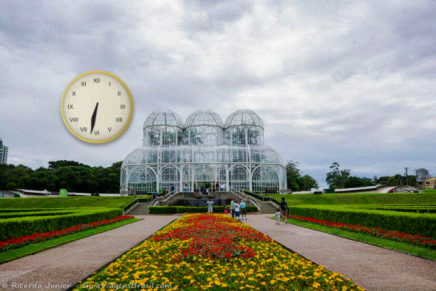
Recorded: h=6 m=32
